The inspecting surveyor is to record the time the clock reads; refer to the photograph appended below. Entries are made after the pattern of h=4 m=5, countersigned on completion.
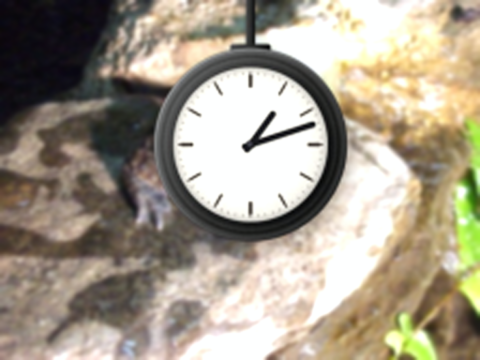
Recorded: h=1 m=12
